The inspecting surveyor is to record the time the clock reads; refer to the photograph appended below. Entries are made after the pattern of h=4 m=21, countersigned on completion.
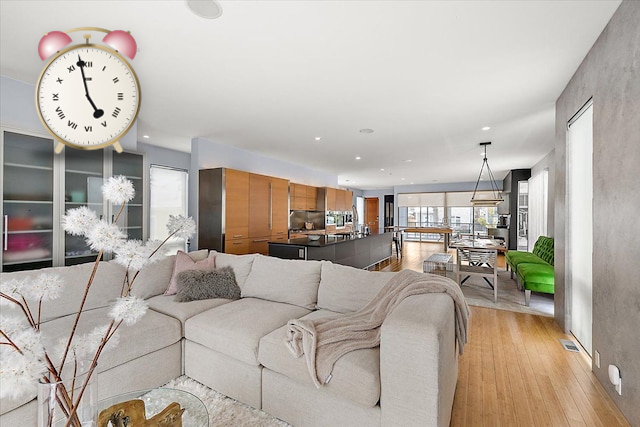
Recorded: h=4 m=58
